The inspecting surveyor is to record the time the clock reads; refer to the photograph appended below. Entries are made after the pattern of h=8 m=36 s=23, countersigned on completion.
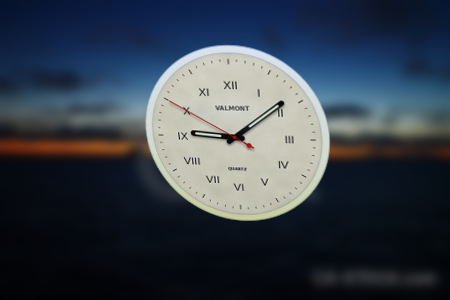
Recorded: h=9 m=8 s=50
